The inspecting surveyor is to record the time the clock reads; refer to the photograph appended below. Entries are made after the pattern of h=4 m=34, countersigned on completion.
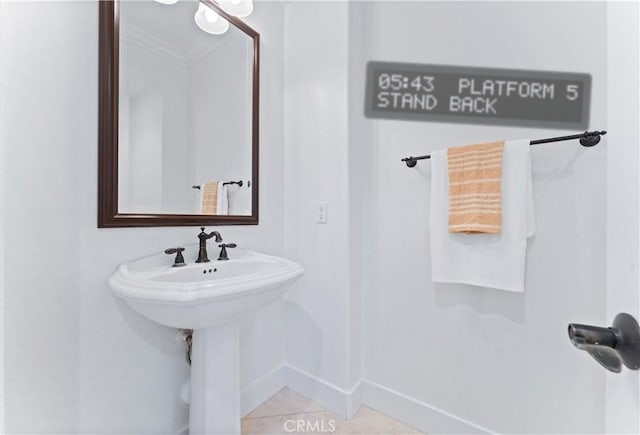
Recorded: h=5 m=43
